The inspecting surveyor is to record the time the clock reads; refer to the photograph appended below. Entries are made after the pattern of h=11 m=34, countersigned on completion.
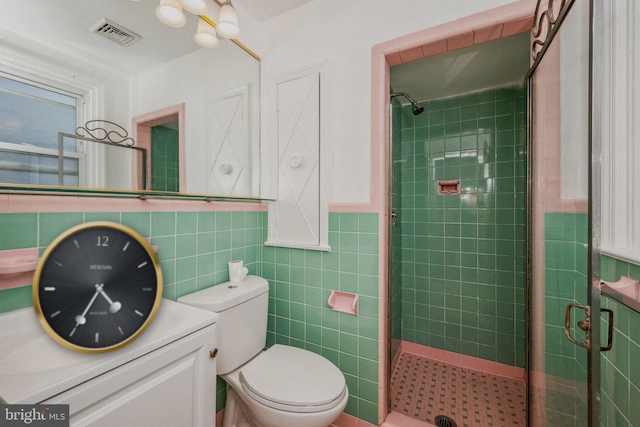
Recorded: h=4 m=35
